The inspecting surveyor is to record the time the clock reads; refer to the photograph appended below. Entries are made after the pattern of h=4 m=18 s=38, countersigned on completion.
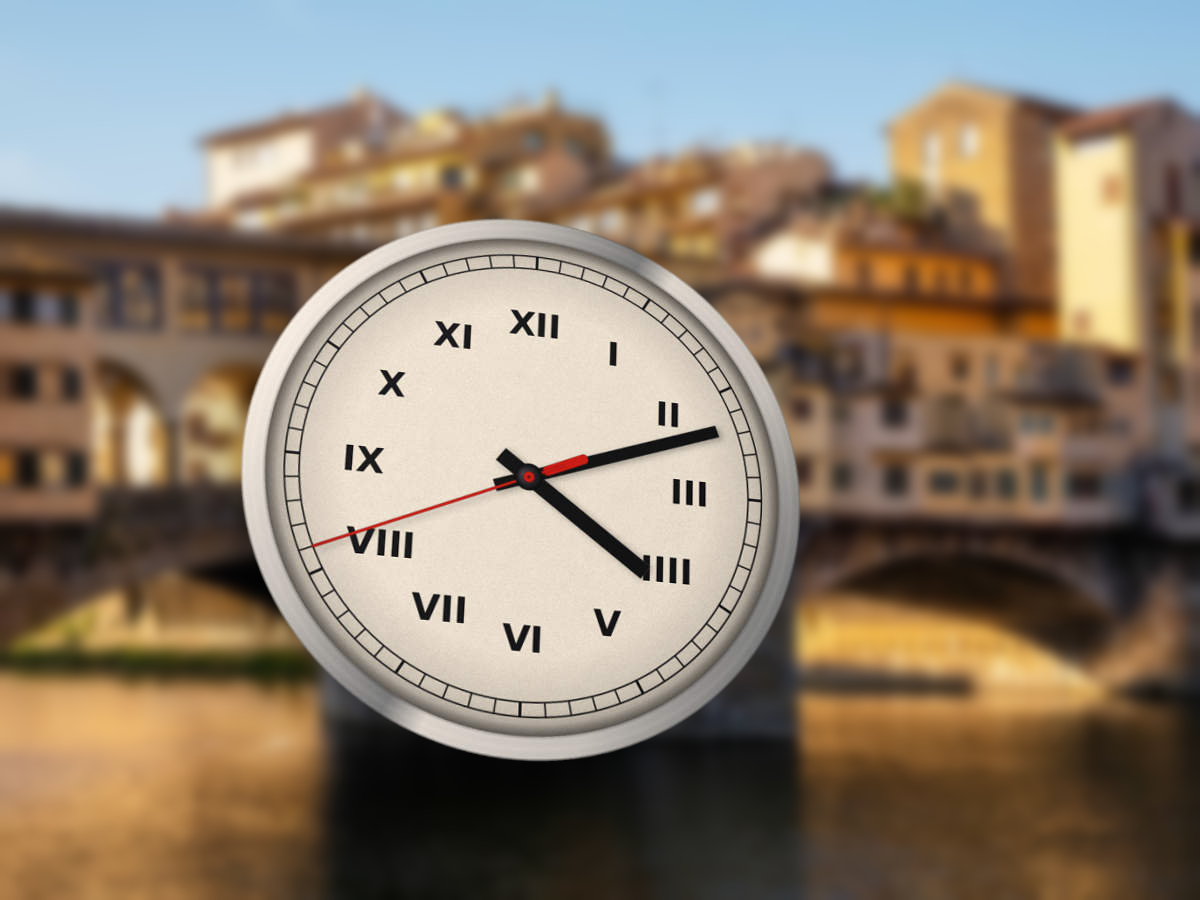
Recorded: h=4 m=11 s=41
